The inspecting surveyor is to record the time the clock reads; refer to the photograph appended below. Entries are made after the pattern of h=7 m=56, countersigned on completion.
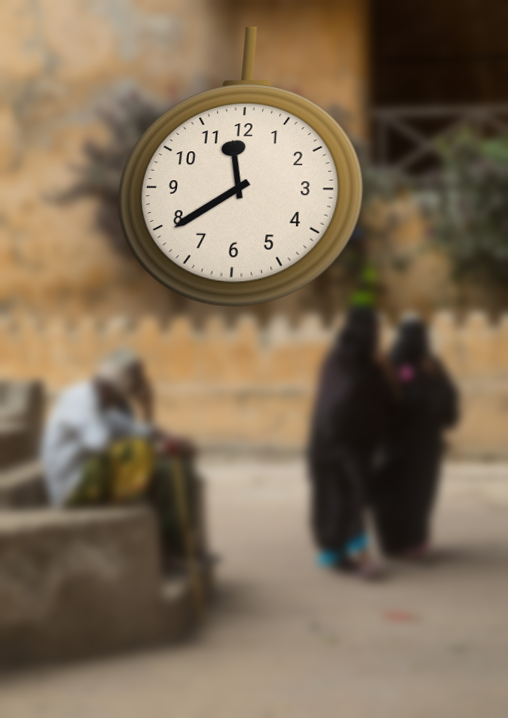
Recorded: h=11 m=39
